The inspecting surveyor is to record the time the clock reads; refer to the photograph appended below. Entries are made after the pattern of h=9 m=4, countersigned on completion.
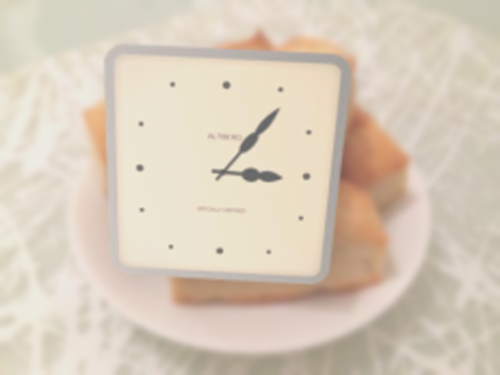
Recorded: h=3 m=6
